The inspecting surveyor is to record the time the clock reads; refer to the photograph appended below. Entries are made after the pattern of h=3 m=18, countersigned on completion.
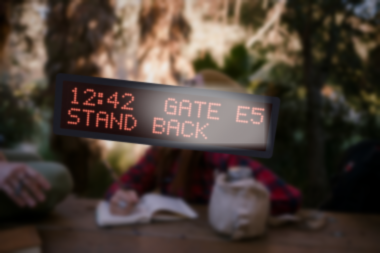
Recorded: h=12 m=42
